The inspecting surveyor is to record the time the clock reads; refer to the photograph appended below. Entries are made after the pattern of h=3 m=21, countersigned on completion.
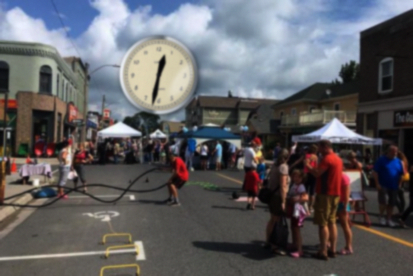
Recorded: h=12 m=32
